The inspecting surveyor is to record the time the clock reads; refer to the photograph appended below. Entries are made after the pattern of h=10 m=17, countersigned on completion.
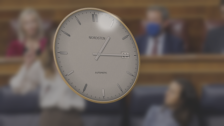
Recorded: h=1 m=15
